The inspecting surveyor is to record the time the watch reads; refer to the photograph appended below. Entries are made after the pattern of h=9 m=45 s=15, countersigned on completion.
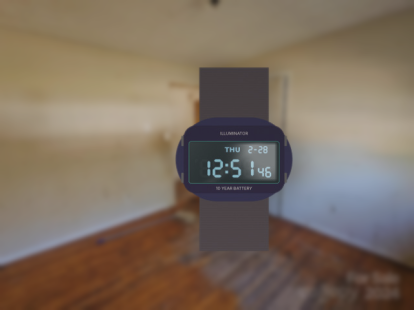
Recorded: h=12 m=51 s=46
